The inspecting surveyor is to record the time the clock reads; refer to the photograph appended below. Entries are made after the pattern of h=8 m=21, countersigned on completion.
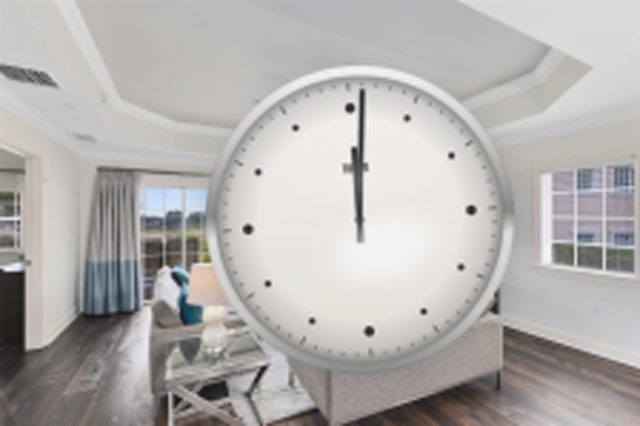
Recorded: h=12 m=1
